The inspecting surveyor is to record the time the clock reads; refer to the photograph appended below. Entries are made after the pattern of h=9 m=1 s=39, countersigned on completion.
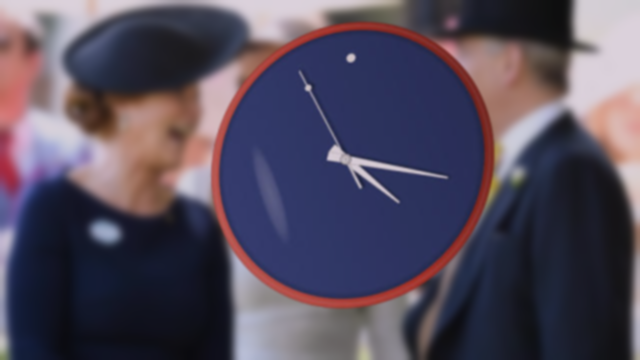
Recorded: h=4 m=16 s=55
